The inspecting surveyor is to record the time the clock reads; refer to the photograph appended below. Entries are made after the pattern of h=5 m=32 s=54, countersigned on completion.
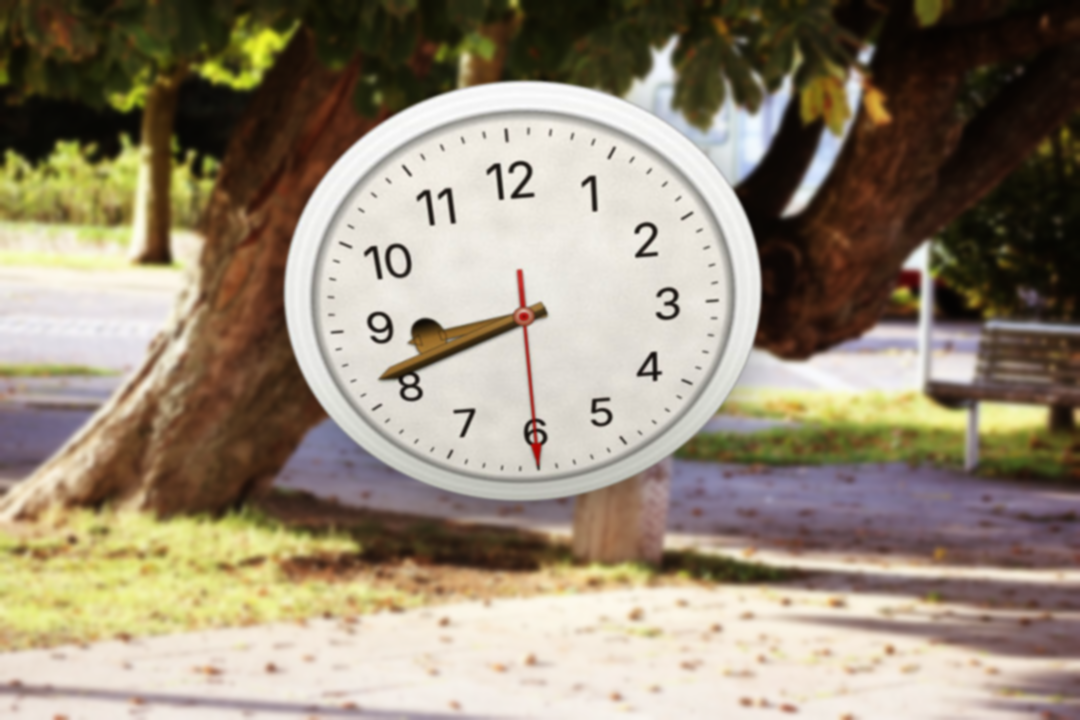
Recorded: h=8 m=41 s=30
